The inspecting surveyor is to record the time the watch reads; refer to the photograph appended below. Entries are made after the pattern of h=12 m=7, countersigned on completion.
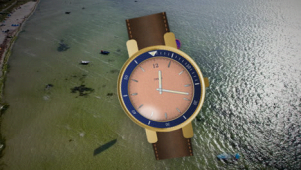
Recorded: h=12 m=18
